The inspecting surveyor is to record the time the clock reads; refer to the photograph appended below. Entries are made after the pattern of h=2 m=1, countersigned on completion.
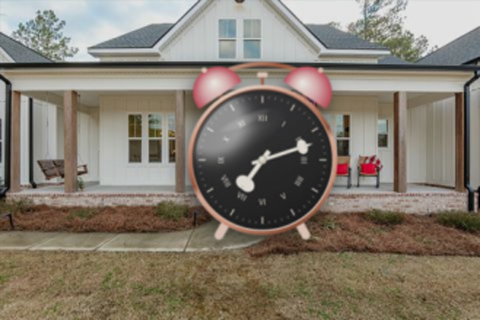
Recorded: h=7 m=12
